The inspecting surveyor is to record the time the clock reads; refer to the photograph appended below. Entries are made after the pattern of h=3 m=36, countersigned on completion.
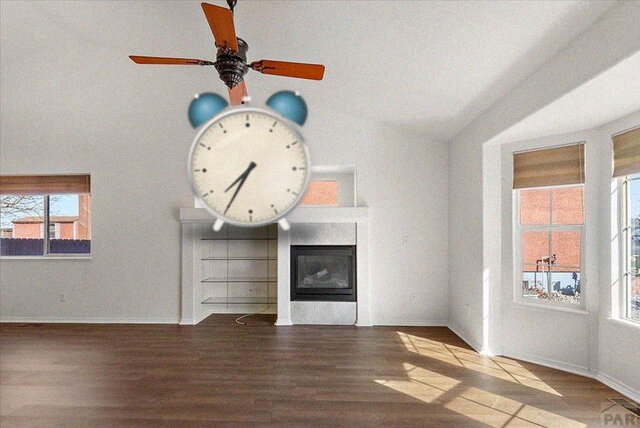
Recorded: h=7 m=35
